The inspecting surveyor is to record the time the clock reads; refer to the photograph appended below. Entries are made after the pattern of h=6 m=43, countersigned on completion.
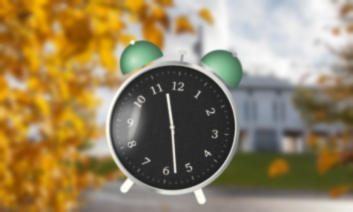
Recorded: h=11 m=28
